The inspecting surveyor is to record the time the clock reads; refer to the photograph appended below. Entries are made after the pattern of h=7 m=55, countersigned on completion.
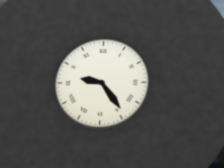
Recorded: h=9 m=24
